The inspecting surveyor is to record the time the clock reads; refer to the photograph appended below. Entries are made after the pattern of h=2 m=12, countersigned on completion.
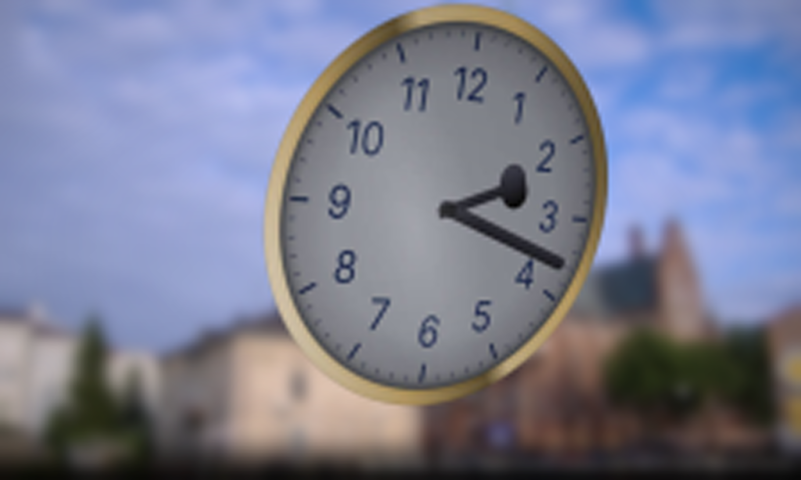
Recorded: h=2 m=18
